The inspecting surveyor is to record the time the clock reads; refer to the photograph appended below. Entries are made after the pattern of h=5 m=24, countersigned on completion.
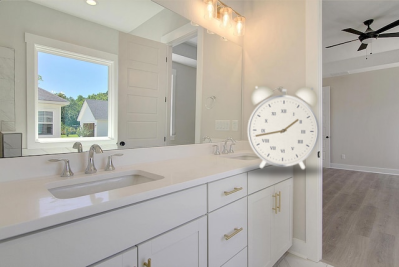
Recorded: h=1 m=43
